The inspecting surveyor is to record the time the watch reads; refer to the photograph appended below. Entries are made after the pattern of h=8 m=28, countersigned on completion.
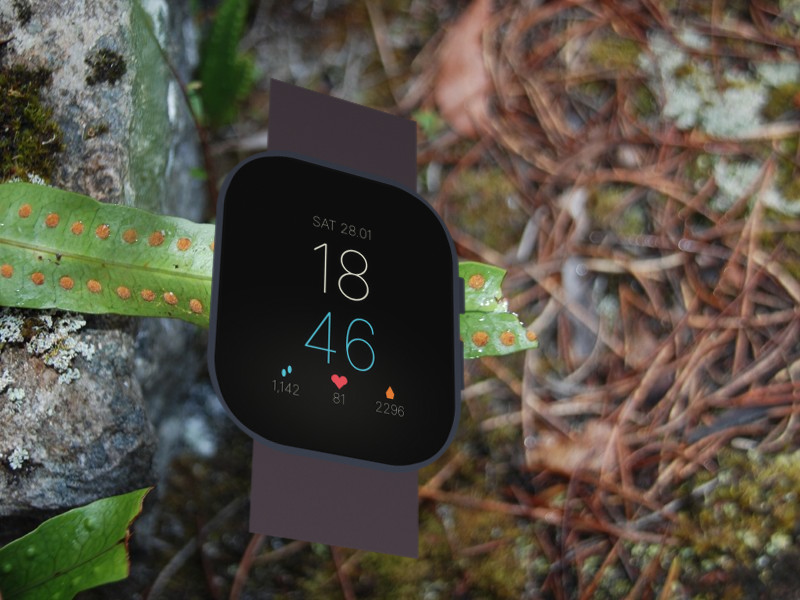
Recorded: h=18 m=46
